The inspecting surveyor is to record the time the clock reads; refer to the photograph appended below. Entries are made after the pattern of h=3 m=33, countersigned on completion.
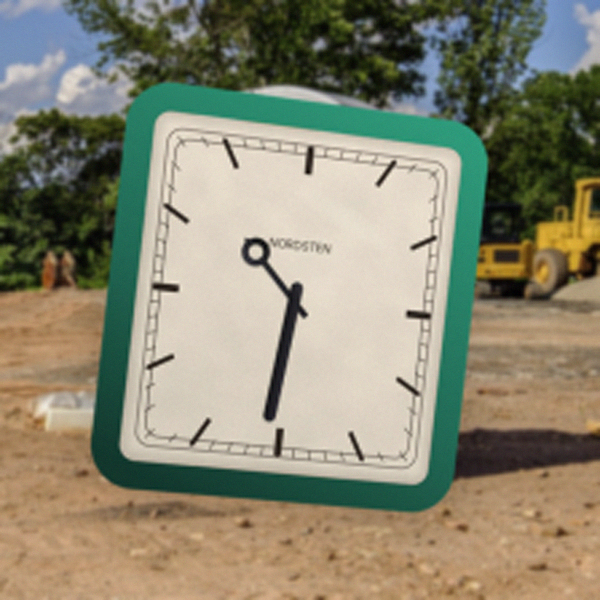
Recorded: h=10 m=31
